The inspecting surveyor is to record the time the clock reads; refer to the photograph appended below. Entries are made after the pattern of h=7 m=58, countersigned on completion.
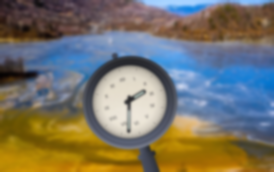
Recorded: h=2 m=33
